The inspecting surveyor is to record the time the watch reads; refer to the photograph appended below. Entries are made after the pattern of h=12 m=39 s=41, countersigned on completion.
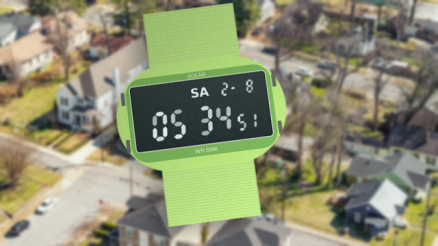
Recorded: h=5 m=34 s=51
